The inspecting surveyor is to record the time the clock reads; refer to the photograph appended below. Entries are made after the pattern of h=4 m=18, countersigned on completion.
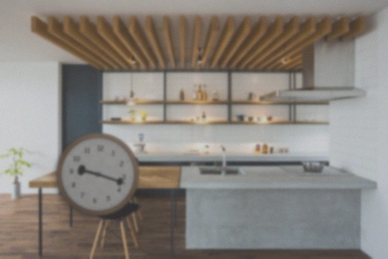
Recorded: h=9 m=17
